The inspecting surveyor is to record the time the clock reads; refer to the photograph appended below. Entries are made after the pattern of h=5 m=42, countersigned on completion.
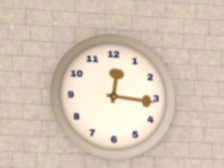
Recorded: h=12 m=16
